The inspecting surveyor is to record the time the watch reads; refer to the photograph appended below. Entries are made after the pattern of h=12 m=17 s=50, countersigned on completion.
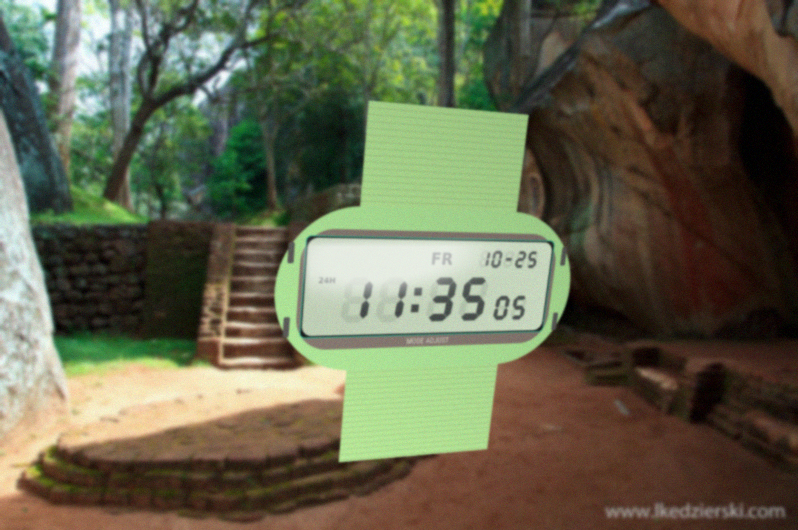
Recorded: h=11 m=35 s=5
